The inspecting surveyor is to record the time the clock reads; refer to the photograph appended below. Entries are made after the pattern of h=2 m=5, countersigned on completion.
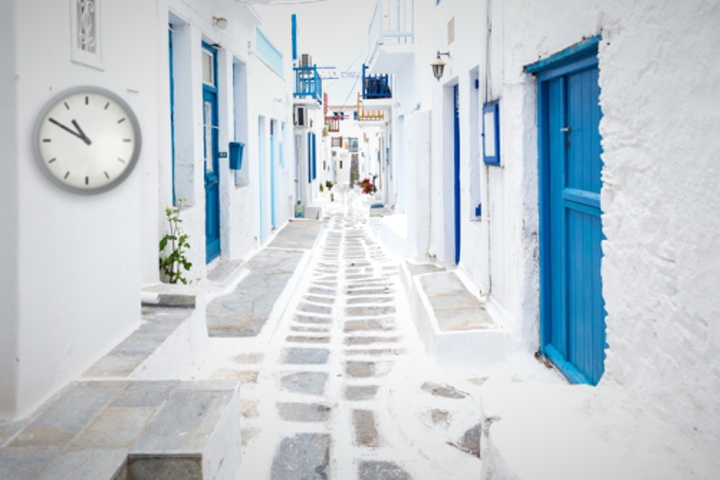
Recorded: h=10 m=50
